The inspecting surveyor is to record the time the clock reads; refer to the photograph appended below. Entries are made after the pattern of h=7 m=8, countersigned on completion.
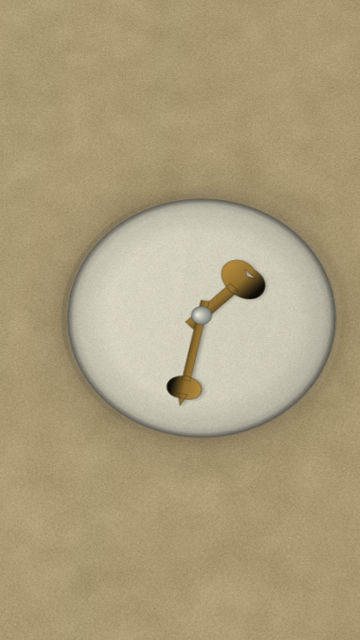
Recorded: h=1 m=32
